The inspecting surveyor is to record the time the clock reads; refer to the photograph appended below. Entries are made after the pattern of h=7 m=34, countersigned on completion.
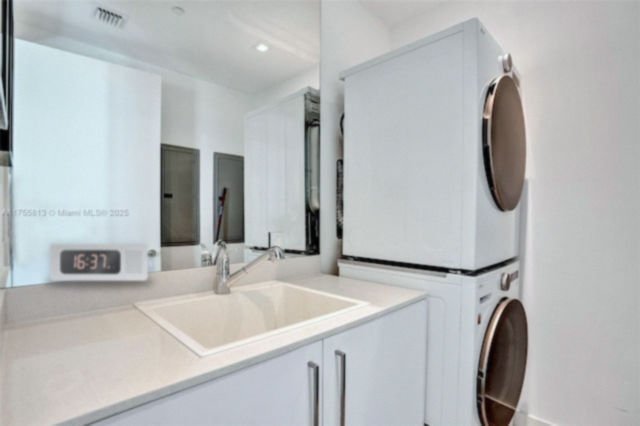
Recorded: h=16 m=37
